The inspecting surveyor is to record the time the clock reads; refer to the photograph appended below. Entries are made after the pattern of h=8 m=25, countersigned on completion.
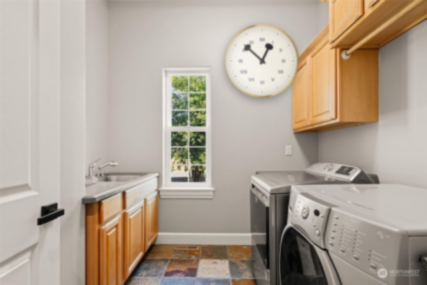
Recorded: h=12 m=52
